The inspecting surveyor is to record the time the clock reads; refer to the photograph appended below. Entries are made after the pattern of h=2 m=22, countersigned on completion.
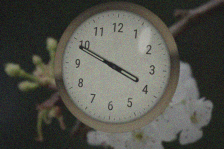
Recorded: h=3 m=49
